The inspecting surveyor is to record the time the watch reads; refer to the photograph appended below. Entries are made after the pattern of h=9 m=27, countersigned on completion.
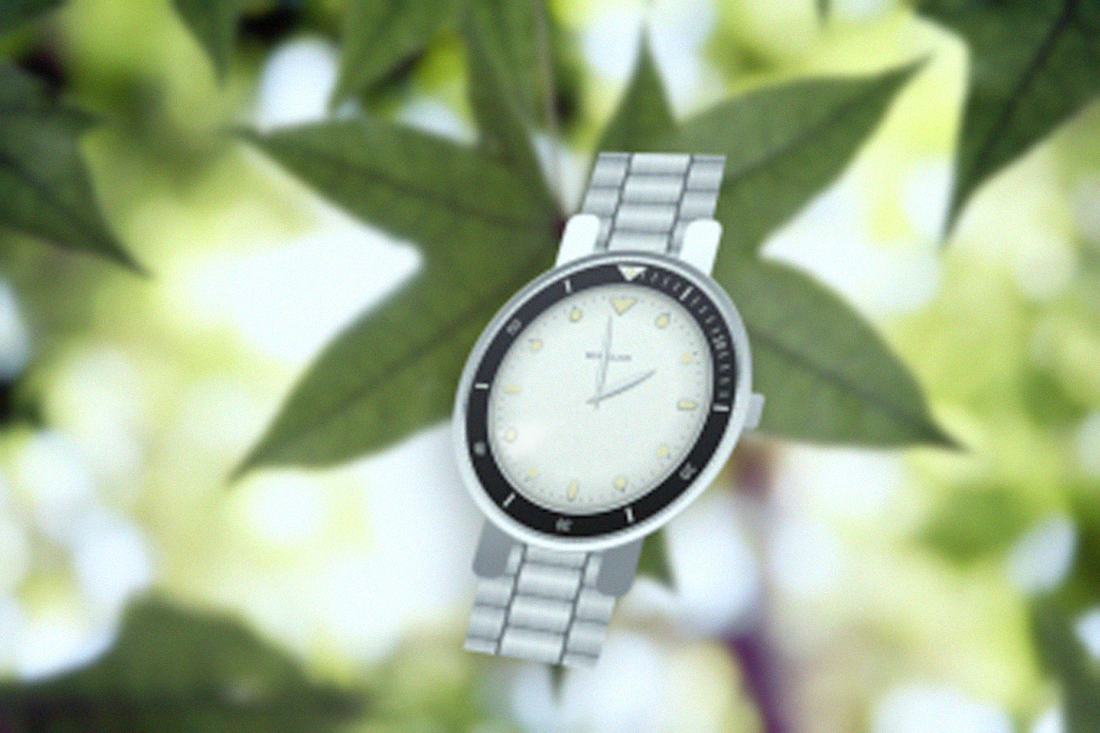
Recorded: h=1 m=59
